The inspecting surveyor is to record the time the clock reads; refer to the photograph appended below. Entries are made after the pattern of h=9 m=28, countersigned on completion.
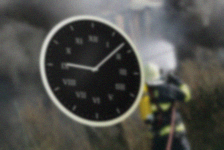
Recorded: h=9 m=8
